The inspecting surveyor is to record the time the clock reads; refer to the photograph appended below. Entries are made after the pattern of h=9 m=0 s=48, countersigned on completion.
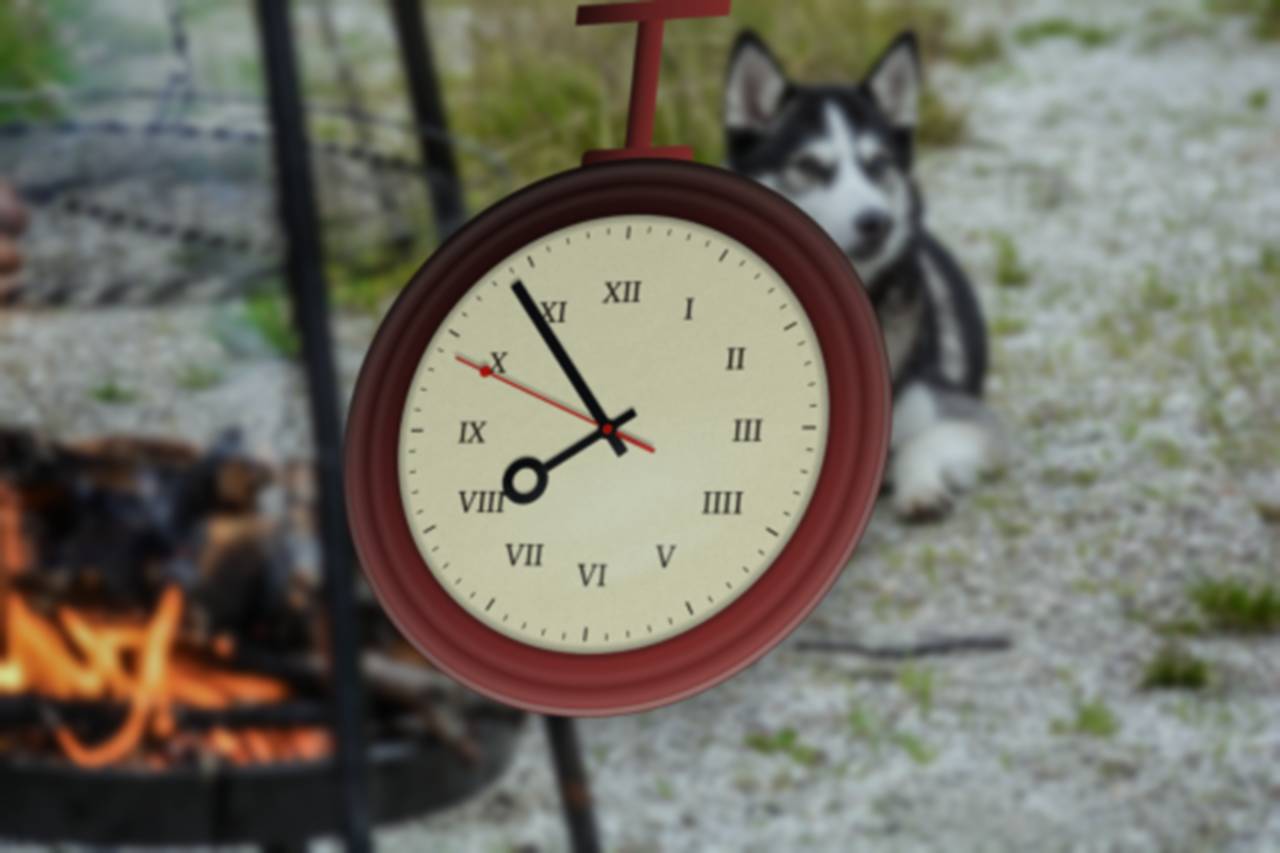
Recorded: h=7 m=53 s=49
